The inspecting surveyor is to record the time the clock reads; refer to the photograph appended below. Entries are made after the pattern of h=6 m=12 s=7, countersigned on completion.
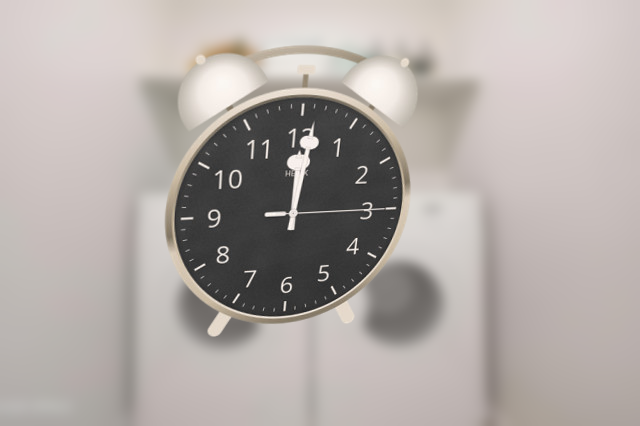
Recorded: h=12 m=1 s=15
